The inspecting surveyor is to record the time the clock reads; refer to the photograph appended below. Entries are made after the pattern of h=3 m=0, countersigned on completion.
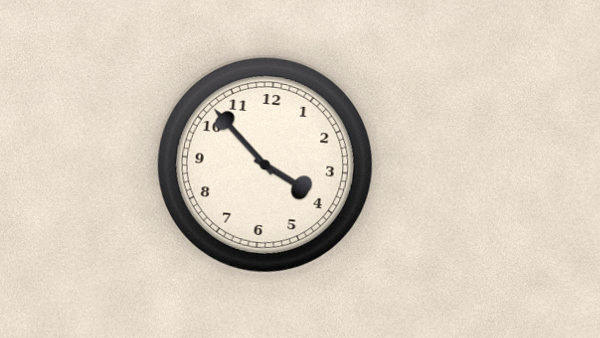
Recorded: h=3 m=52
